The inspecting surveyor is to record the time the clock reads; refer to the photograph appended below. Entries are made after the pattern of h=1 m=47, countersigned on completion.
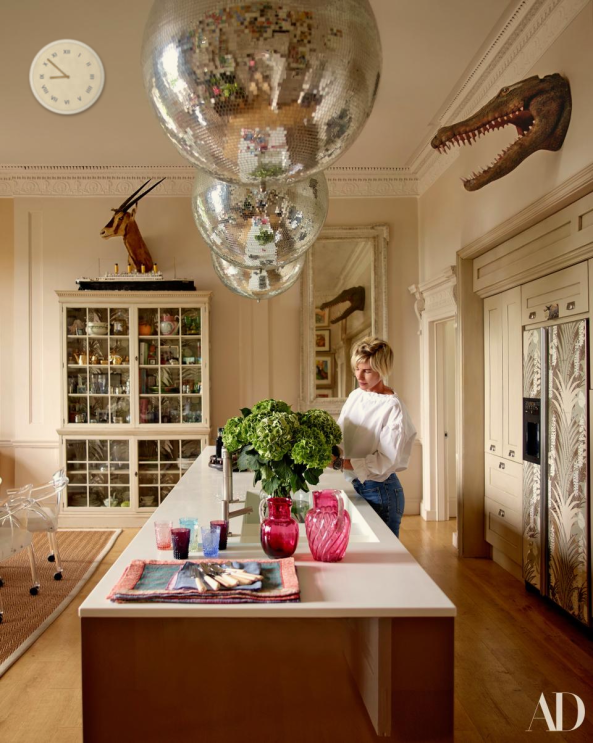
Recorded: h=8 m=52
